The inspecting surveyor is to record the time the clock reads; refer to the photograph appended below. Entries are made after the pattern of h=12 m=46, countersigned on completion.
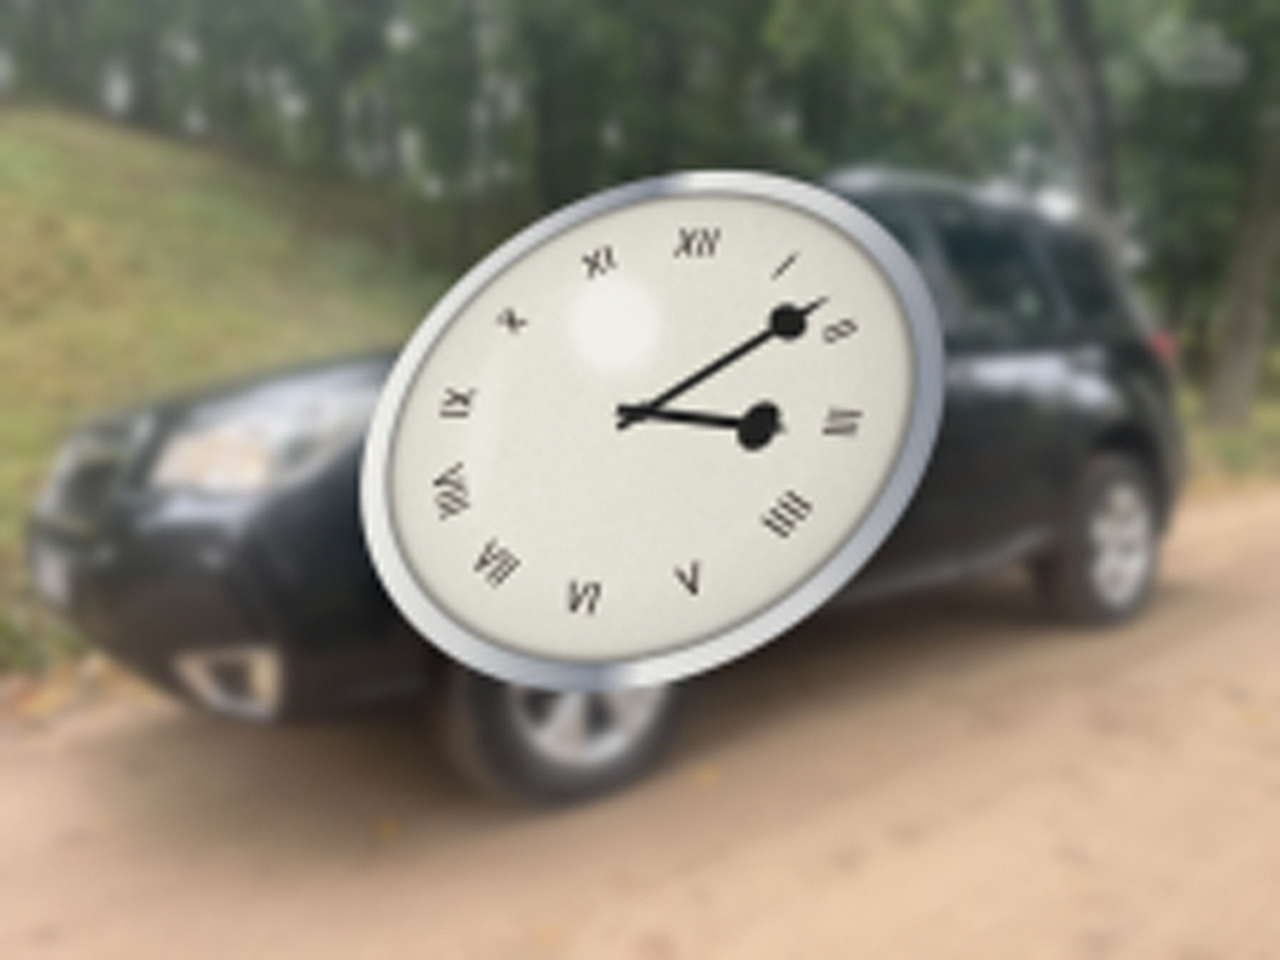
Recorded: h=3 m=8
